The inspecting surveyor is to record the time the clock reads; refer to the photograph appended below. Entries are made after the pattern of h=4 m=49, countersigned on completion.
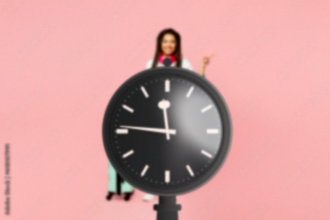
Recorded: h=11 m=46
